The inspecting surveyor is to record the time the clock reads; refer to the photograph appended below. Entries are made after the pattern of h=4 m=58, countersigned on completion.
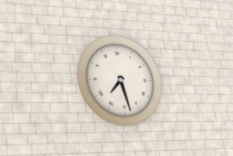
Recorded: h=7 m=28
